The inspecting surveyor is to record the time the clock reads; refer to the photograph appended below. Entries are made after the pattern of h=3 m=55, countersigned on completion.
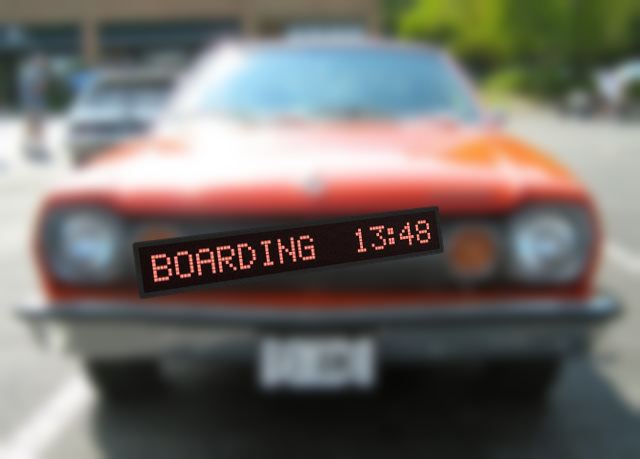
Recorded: h=13 m=48
